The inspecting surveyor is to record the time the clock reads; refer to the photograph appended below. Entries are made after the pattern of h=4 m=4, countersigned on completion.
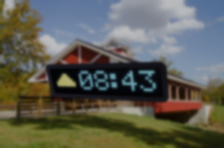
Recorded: h=8 m=43
